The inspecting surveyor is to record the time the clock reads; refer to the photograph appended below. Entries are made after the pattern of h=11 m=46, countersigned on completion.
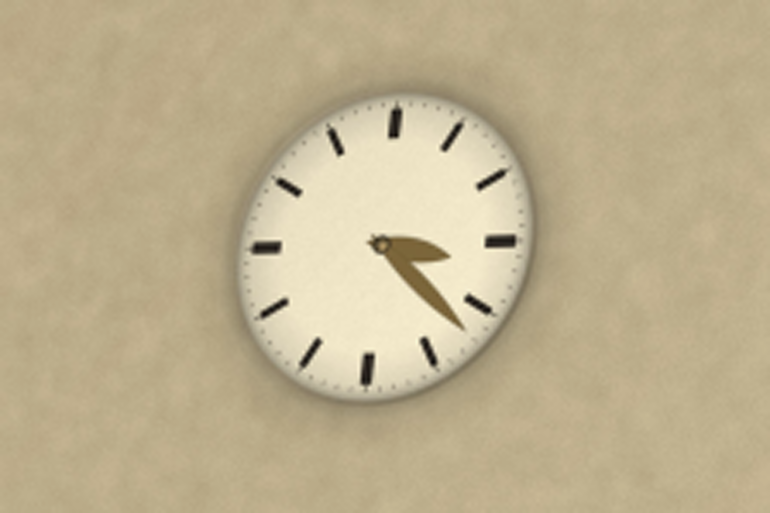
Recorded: h=3 m=22
